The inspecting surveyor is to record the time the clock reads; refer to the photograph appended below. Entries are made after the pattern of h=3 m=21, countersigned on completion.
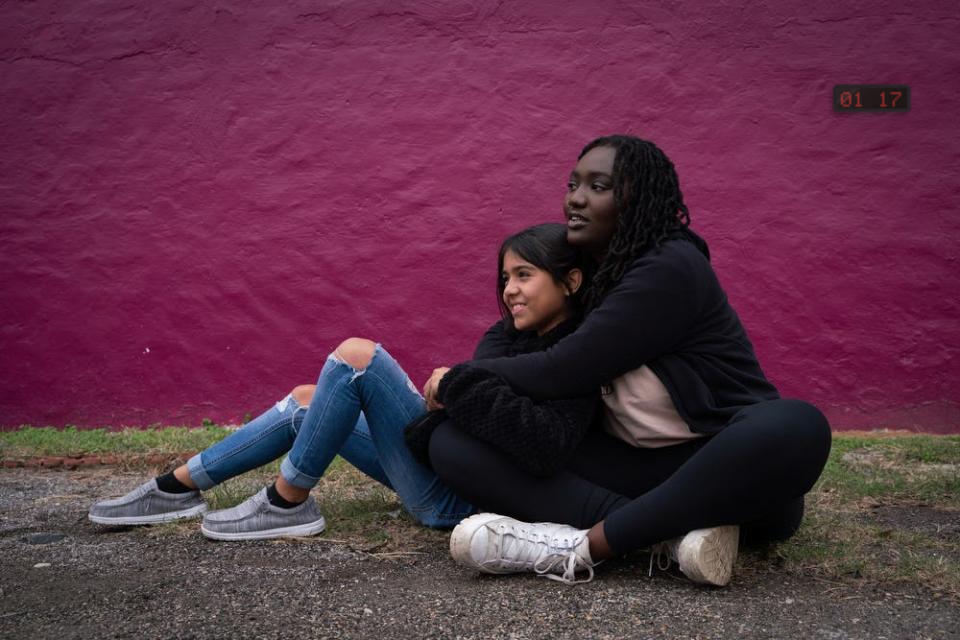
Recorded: h=1 m=17
